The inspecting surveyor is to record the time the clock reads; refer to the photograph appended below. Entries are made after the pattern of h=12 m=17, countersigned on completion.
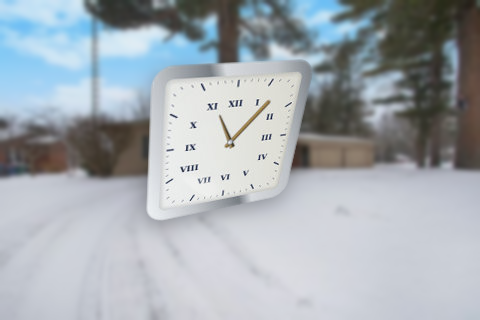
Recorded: h=11 m=7
